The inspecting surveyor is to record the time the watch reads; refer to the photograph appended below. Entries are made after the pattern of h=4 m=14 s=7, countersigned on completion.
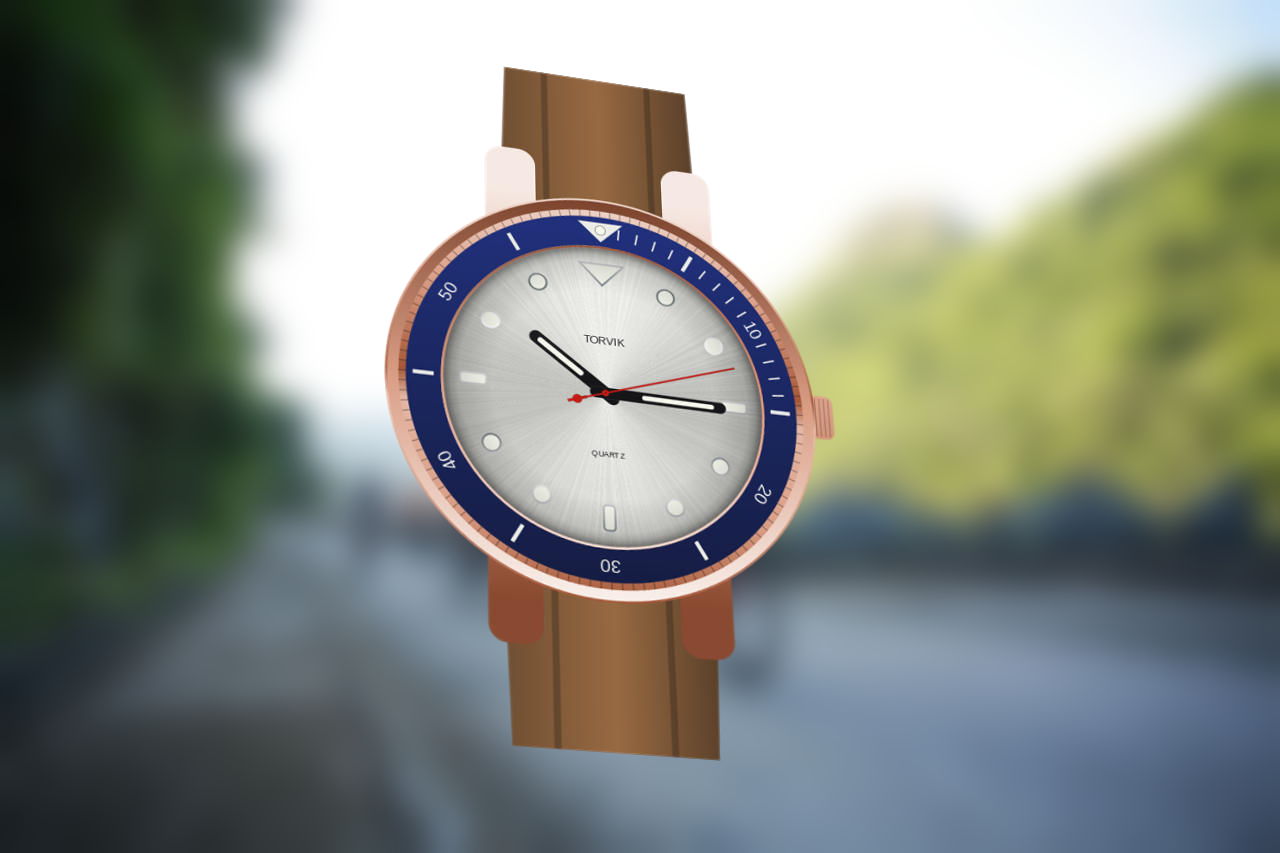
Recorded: h=10 m=15 s=12
